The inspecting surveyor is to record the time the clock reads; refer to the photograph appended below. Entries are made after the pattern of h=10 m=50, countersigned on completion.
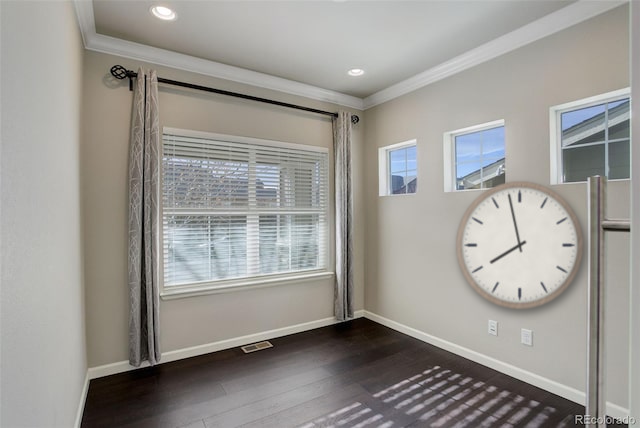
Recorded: h=7 m=58
